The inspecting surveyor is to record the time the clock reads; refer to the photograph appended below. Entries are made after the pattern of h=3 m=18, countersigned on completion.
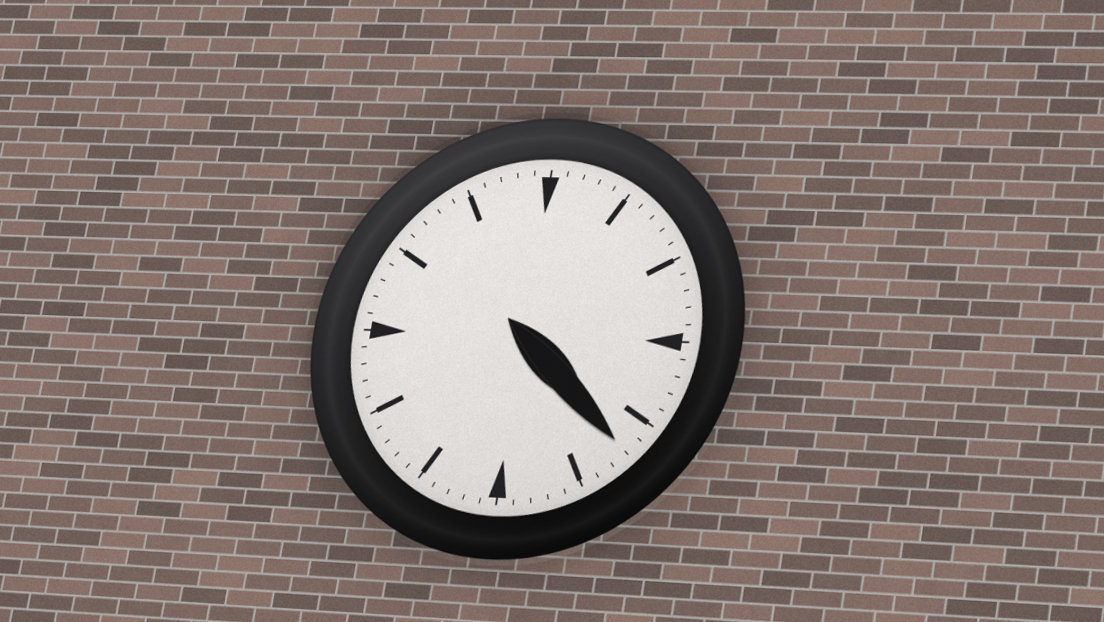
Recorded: h=4 m=22
